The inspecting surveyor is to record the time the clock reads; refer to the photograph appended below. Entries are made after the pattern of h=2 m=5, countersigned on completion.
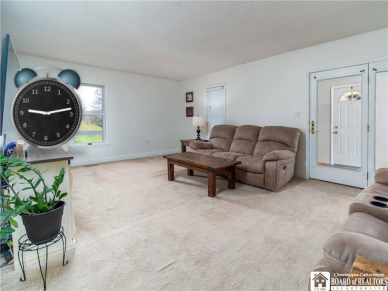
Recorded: h=9 m=13
